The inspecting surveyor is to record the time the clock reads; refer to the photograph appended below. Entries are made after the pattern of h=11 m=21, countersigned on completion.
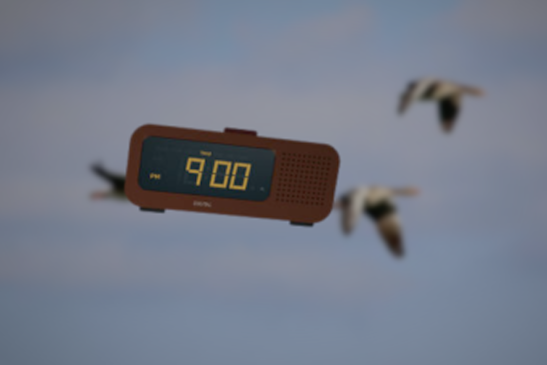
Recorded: h=9 m=0
